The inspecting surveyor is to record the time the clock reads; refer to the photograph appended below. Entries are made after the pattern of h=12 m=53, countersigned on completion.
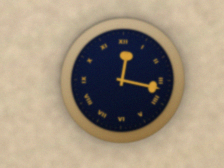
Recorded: h=12 m=17
